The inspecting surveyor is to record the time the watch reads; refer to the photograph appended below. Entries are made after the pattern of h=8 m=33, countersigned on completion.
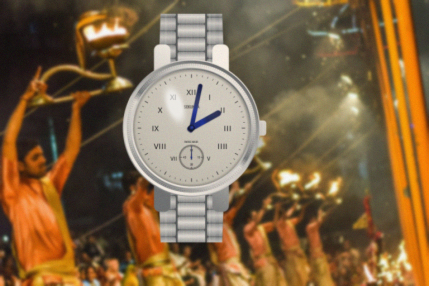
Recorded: h=2 m=2
